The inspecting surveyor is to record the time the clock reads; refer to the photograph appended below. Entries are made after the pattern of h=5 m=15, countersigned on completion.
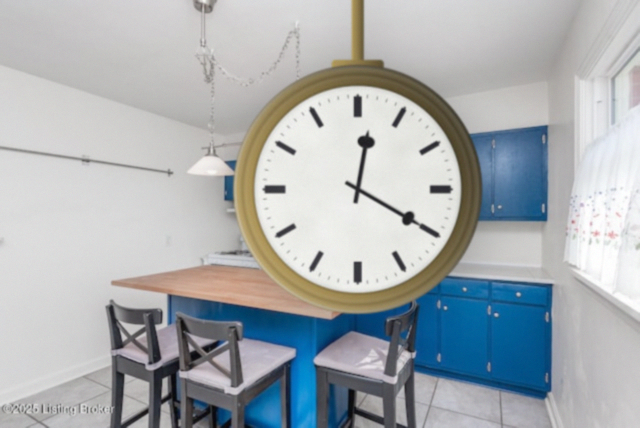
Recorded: h=12 m=20
